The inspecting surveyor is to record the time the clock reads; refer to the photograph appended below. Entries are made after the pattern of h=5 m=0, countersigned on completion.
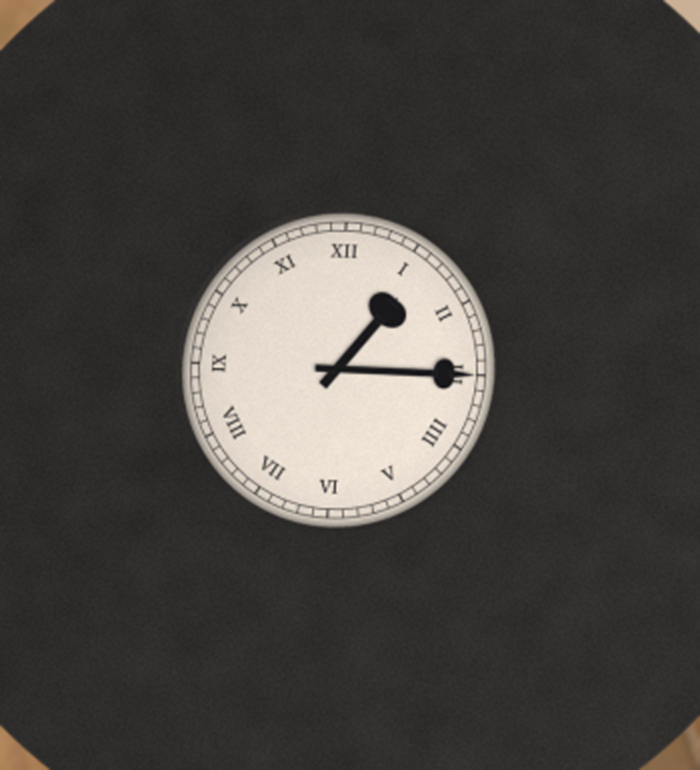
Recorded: h=1 m=15
